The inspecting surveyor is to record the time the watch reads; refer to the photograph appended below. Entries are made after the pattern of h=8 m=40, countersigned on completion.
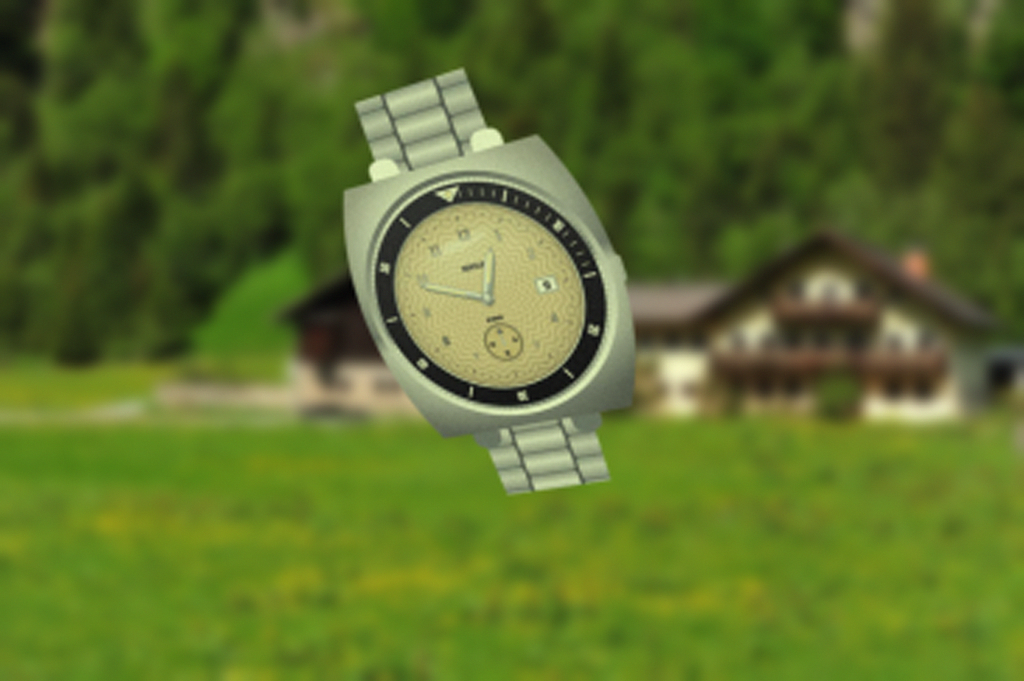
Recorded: h=12 m=49
